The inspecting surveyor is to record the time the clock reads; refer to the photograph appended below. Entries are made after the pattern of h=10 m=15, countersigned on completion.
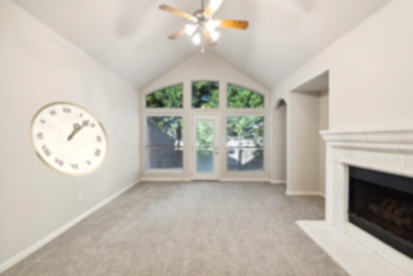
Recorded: h=1 m=8
